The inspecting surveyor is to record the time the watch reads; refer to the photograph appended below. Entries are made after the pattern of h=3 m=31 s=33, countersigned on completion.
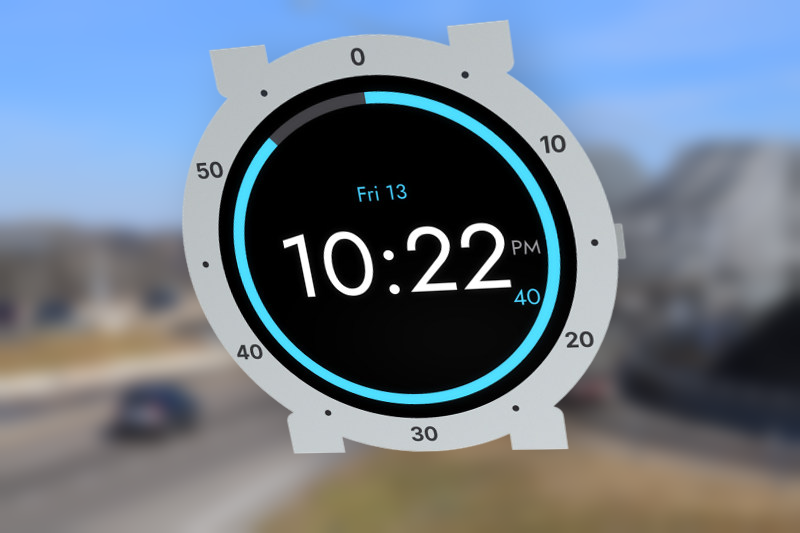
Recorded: h=10 m=22 s=40
